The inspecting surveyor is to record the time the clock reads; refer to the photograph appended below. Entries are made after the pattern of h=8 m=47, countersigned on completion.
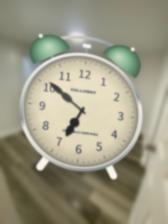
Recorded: h=6 m=51
